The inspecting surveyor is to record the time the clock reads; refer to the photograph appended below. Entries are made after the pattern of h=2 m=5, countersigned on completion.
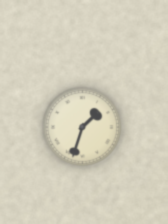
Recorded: h=1 m=33
